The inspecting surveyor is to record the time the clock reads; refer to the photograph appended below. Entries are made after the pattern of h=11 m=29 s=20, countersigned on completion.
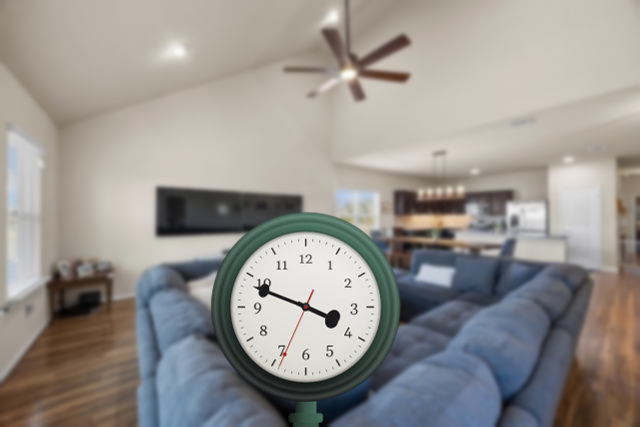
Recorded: h=3 m=48 s=34
